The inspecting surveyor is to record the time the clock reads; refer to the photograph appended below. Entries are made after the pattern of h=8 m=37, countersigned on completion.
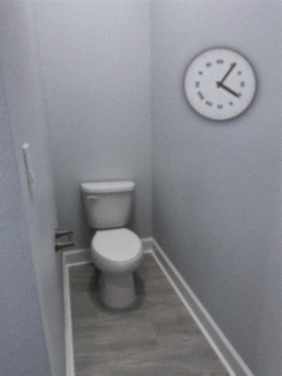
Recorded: h=4 m=6
